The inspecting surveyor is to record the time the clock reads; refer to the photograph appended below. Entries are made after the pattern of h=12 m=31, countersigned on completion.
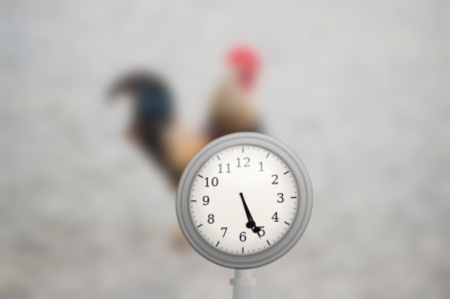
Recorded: h=5 m=26
